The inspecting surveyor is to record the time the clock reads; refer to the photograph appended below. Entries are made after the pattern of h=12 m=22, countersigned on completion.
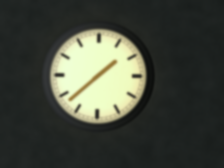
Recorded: h=1 m=38
